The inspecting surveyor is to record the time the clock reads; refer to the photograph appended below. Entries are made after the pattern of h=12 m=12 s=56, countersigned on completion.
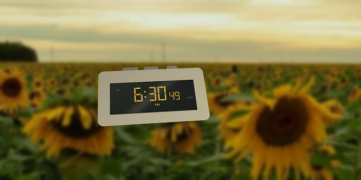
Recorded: h=6 m=30 s=49
